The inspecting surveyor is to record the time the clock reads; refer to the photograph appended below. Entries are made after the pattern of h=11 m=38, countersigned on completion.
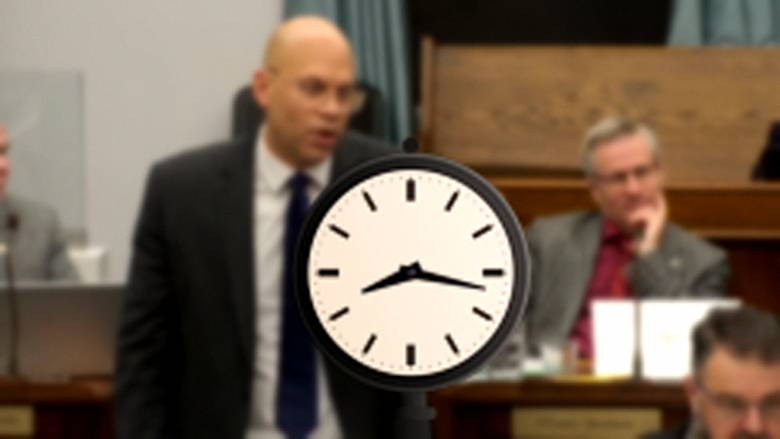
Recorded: h=8 m=17
